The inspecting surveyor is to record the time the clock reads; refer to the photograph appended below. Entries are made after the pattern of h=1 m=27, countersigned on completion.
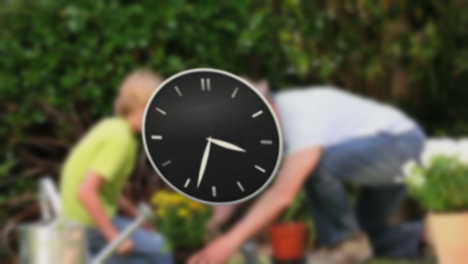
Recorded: h=3 m=33
